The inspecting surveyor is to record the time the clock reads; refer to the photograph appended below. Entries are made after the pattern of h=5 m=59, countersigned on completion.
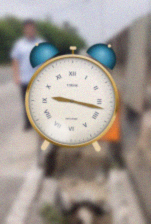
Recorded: h=9 m=17
